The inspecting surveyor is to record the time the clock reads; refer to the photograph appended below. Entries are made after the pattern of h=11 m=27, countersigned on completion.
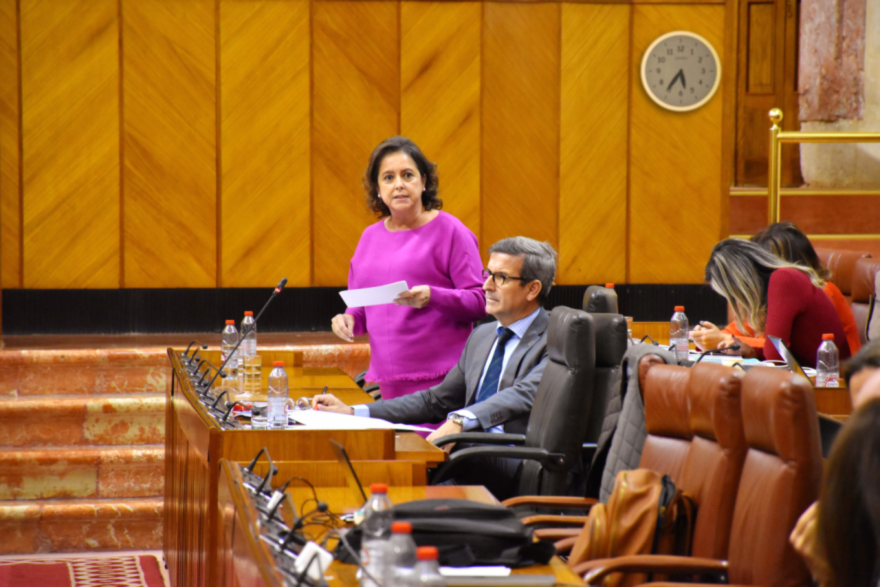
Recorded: h=5 m=36
